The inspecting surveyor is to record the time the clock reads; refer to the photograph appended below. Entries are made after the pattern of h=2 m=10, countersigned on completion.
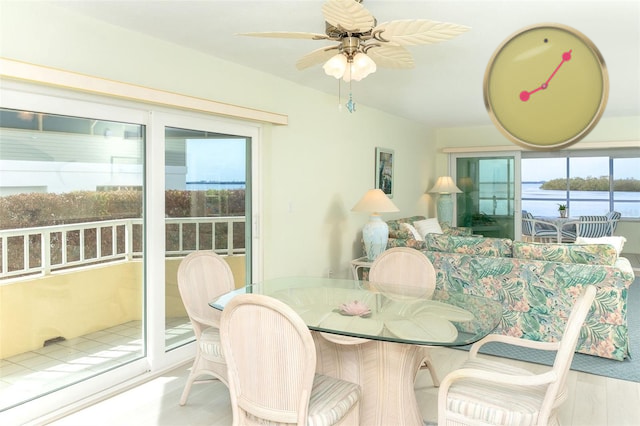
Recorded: h=8 m=6
